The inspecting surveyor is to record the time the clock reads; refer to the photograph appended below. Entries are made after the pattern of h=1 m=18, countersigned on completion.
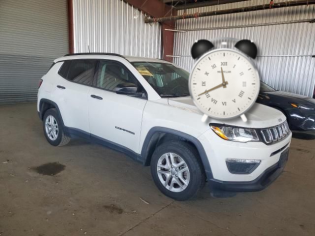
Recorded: h=11 m=41
